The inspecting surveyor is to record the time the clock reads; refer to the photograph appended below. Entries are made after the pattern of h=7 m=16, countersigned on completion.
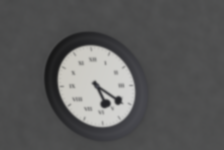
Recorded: h=5 m=21
